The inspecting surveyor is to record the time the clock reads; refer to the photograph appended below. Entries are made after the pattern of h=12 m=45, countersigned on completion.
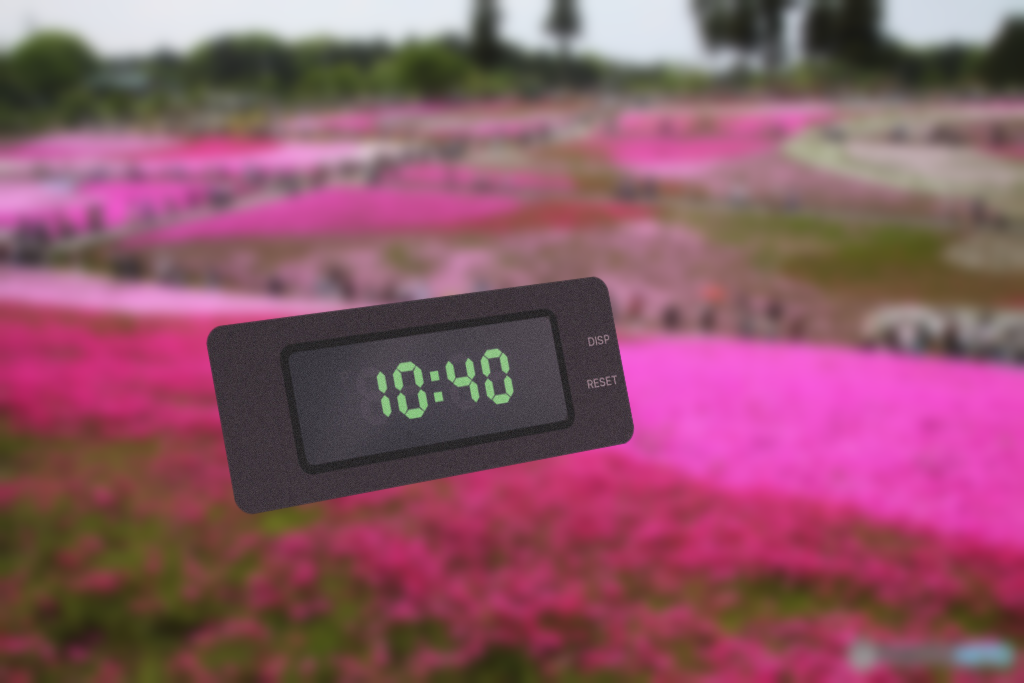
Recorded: h=10 m=40
